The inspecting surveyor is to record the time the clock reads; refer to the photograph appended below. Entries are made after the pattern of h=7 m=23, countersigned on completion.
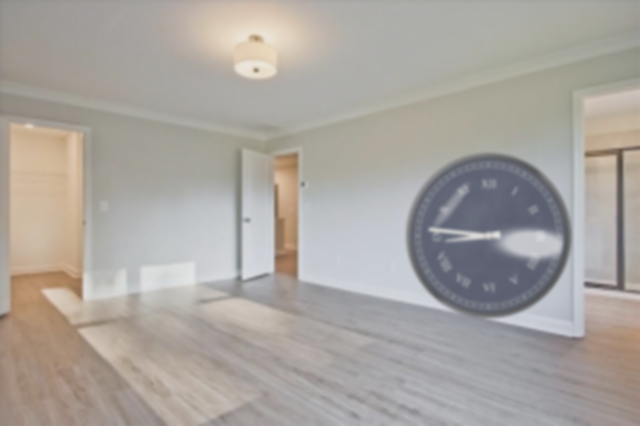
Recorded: h=8 m=46
